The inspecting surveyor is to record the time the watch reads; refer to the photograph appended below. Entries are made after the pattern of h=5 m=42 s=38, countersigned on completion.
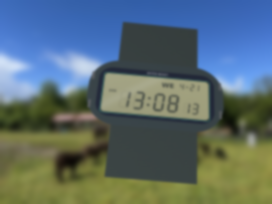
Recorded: h=13 m=8 s=13
